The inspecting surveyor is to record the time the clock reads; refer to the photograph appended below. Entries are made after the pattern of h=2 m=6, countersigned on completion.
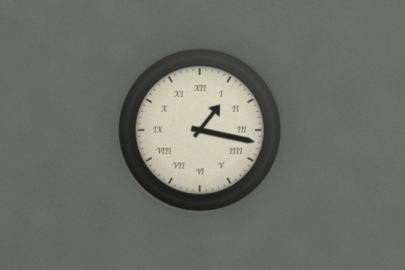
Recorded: h=1 m=17
